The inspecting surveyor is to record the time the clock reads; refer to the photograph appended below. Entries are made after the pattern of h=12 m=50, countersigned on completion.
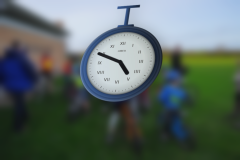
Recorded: h=4 m=49
